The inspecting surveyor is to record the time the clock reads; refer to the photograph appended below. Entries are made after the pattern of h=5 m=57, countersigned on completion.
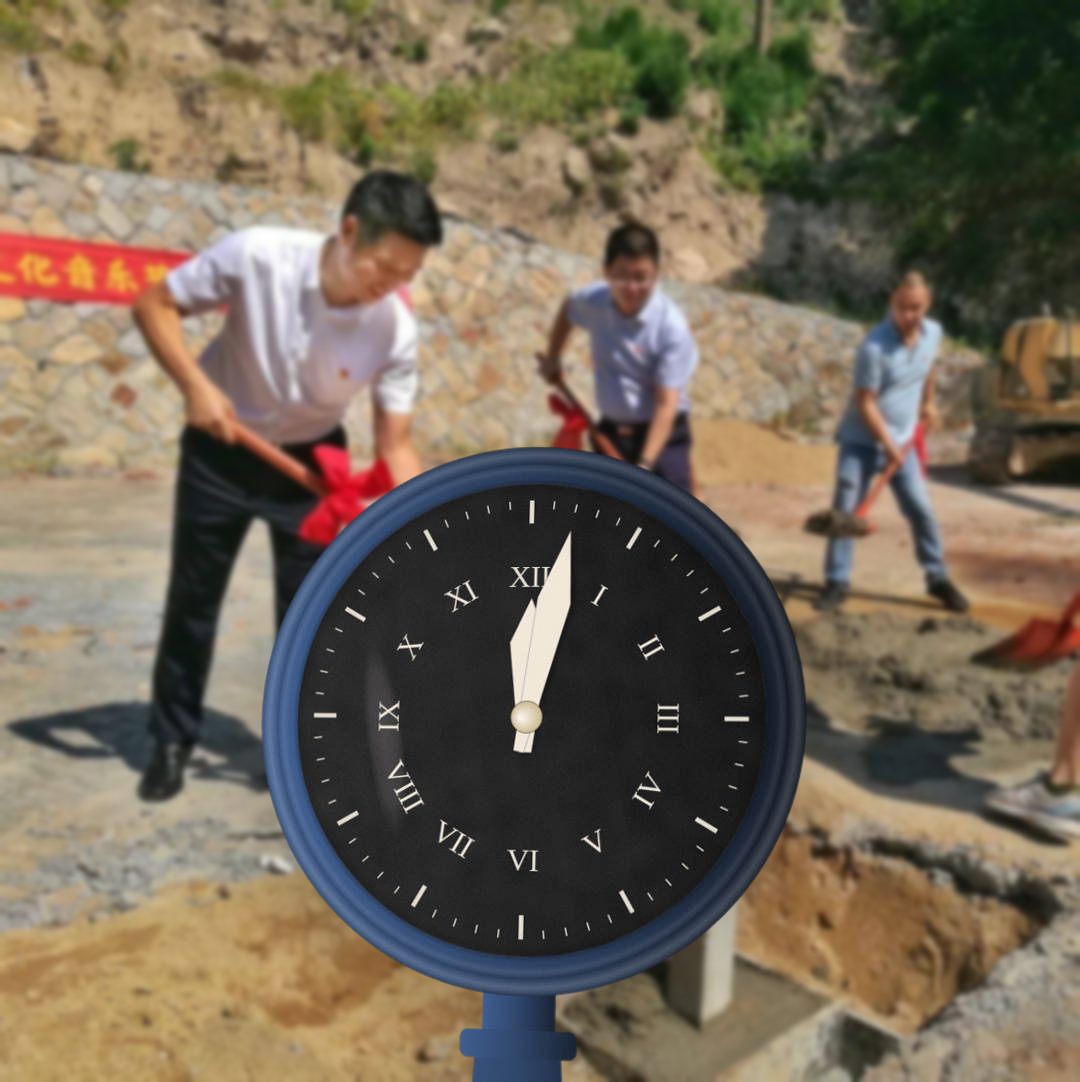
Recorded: h=12 m=2
